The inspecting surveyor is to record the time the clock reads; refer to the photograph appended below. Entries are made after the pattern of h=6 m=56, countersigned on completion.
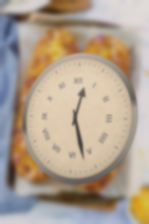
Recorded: h=12 m=27
